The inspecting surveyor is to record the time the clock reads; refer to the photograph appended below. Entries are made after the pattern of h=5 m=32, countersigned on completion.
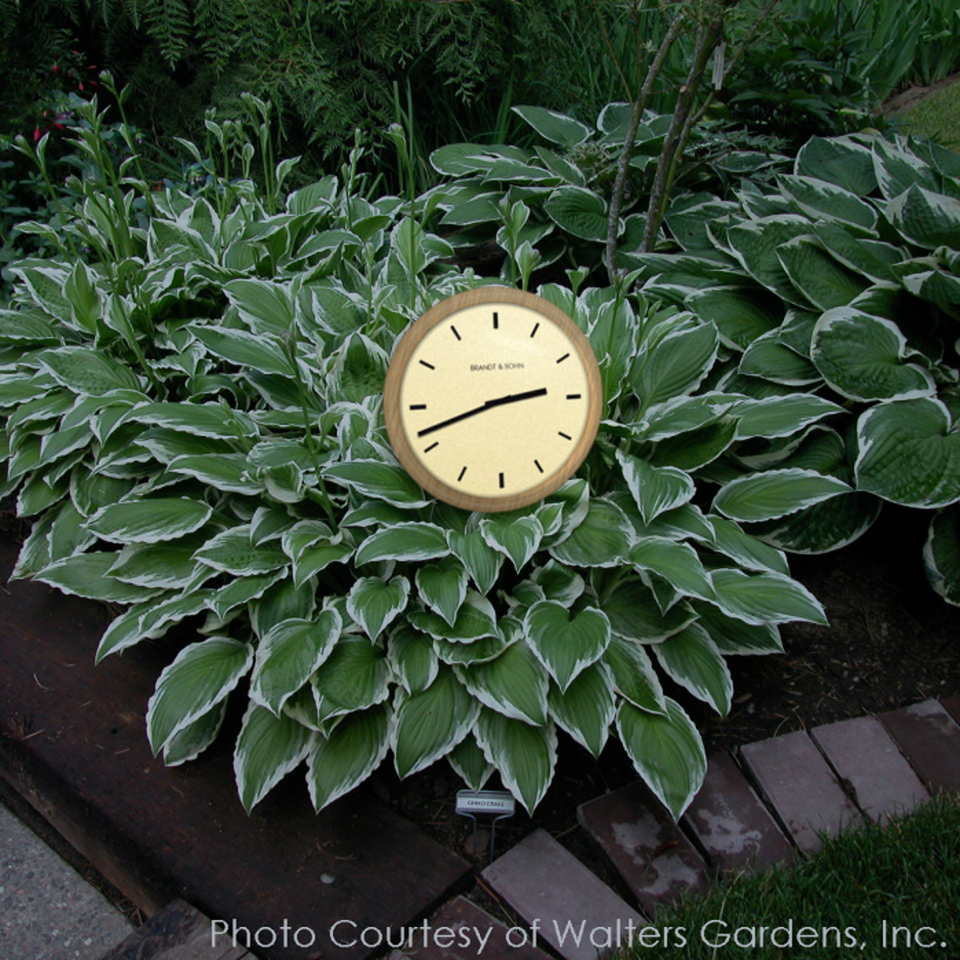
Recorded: h=2 m=42
